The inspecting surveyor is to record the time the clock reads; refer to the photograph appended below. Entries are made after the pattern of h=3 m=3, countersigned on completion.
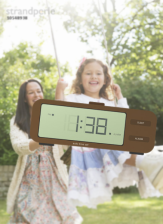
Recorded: h=1 m=38
